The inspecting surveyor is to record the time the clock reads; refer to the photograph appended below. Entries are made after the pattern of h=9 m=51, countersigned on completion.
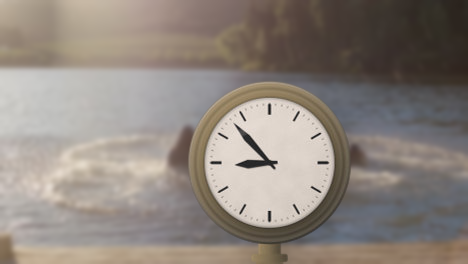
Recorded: h=8 m=53
